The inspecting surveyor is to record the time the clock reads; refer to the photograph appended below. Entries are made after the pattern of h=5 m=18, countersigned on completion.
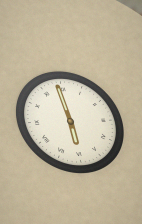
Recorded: h=5 m=59
